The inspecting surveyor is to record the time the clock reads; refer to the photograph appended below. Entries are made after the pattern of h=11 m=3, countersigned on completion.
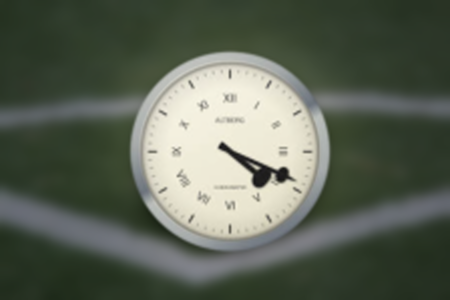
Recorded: h=4 m=19
